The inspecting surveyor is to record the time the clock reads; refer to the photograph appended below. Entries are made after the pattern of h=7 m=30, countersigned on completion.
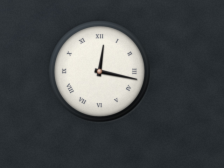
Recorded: h=12 m=17
